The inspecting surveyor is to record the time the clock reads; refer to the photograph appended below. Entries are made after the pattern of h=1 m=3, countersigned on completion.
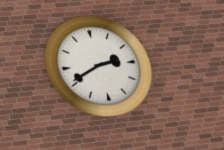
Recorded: h=2 m=41
